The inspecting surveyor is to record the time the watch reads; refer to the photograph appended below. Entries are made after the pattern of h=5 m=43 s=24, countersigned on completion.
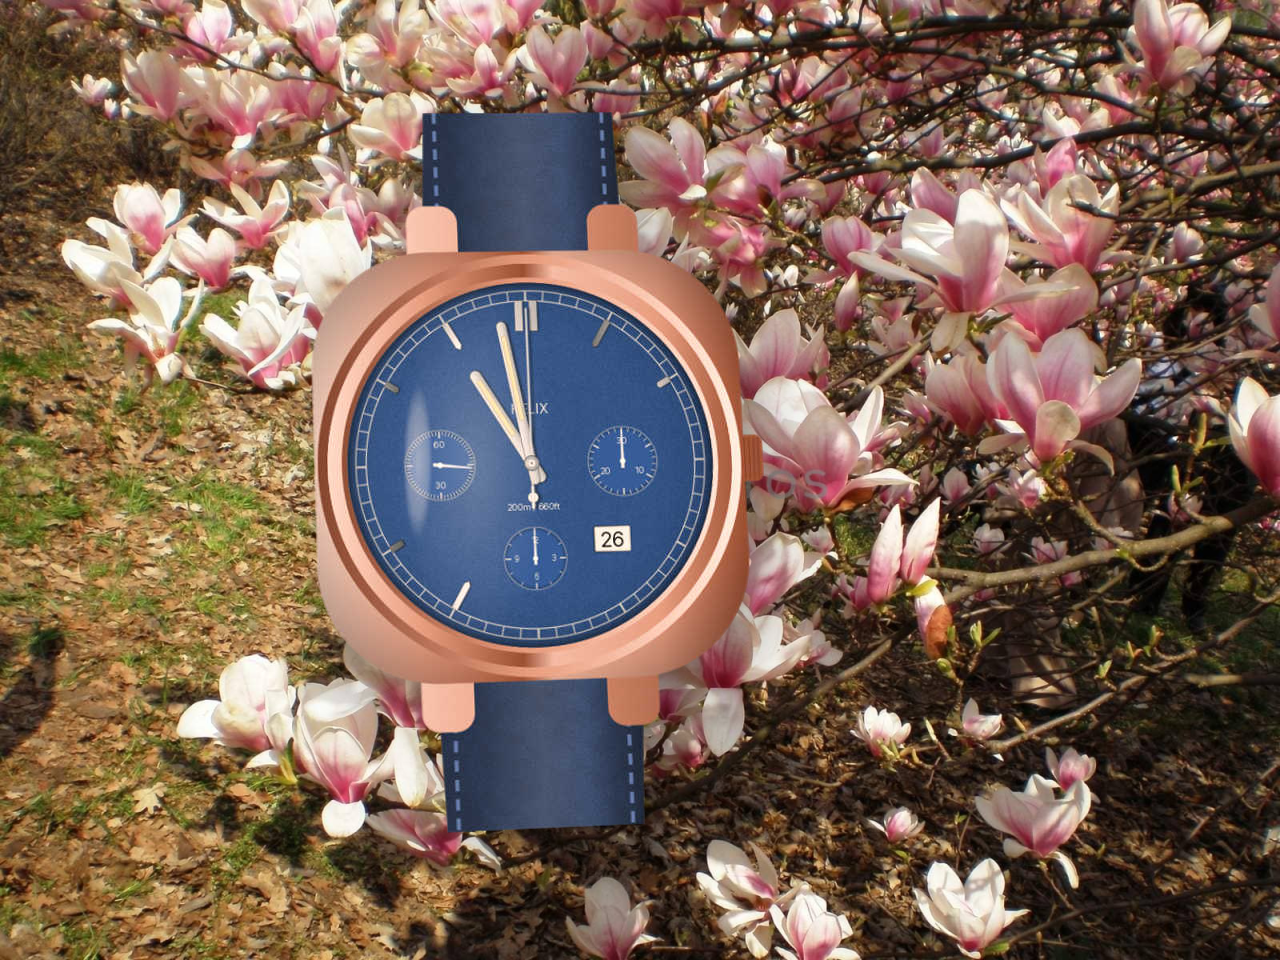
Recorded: h=10 m=58 s=16
